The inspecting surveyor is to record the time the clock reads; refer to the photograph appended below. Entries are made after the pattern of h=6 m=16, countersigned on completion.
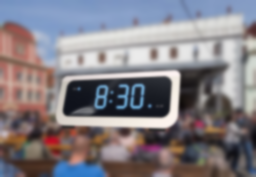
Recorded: h=8 m=30
